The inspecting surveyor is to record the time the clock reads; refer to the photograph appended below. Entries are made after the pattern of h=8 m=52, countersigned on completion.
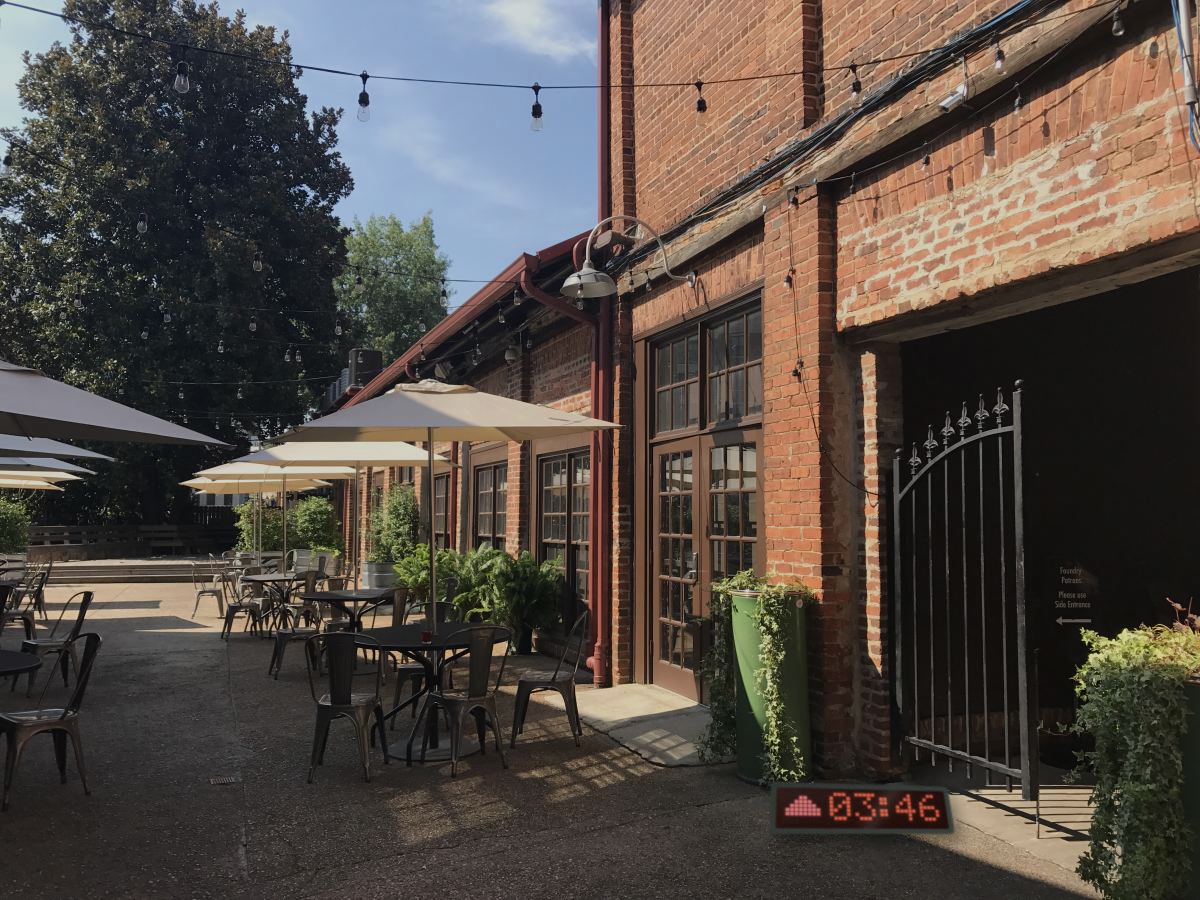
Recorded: h=3 m=46
